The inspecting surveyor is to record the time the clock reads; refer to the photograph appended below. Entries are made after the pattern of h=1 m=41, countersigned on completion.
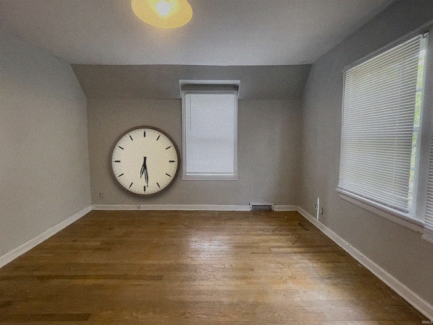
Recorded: h=6 m=29
